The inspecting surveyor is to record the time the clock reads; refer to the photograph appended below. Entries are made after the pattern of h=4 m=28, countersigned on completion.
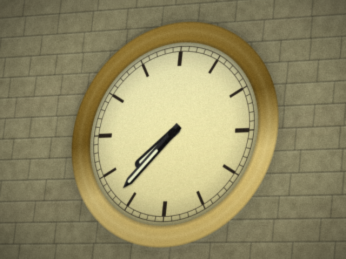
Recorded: h=7 m=37
